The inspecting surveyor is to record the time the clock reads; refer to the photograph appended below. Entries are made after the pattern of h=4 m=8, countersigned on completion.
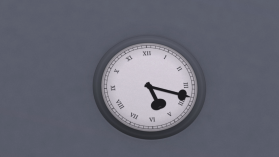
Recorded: h=5 m=18
